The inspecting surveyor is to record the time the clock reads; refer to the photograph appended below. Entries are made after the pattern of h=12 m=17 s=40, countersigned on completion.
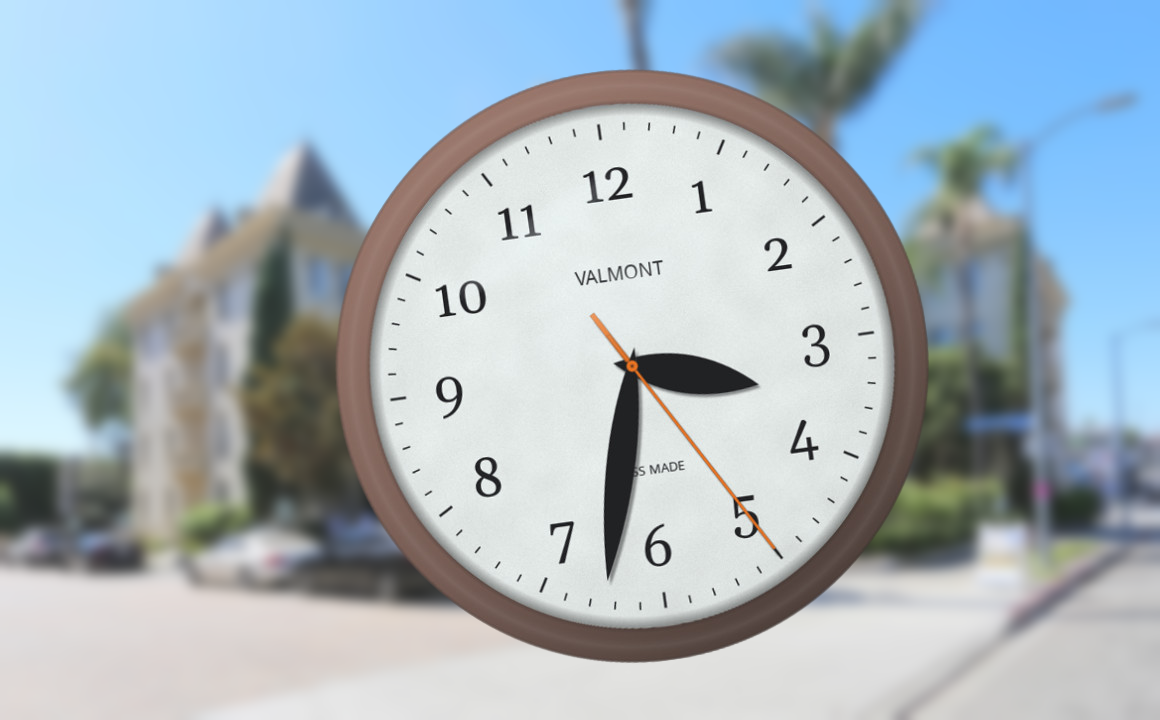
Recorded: h=3 m=32 s=25
